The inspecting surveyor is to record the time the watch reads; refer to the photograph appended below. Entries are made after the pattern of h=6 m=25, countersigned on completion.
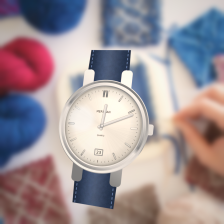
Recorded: h=12 m=11
